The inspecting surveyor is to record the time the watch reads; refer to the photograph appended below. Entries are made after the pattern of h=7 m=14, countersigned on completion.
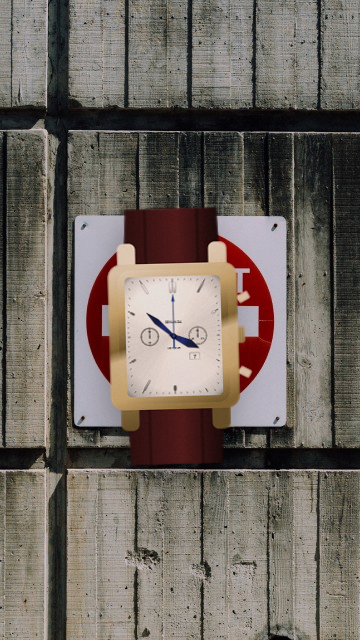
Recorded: h=3 m=52
